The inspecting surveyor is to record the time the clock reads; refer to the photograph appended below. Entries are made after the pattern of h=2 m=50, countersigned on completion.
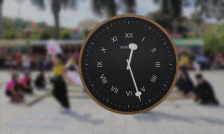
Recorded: h=12 m=27
